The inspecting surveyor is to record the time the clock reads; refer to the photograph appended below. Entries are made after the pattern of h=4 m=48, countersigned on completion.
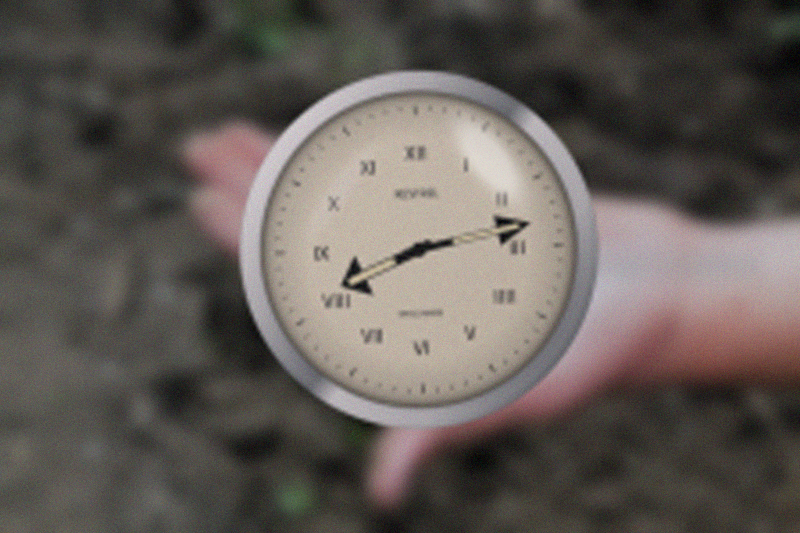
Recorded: h=8 m=13
